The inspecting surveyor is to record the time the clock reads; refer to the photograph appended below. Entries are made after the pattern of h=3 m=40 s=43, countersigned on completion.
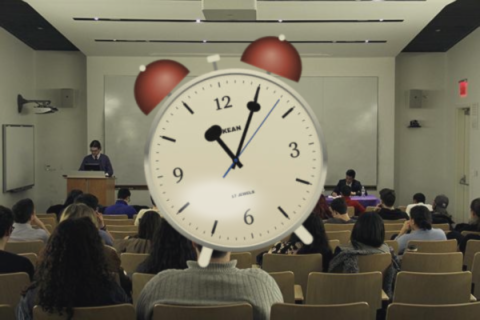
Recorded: h=11 m=5 s=8
